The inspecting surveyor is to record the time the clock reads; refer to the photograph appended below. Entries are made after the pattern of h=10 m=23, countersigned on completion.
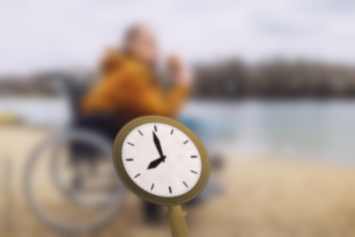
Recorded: h=7 m=59
